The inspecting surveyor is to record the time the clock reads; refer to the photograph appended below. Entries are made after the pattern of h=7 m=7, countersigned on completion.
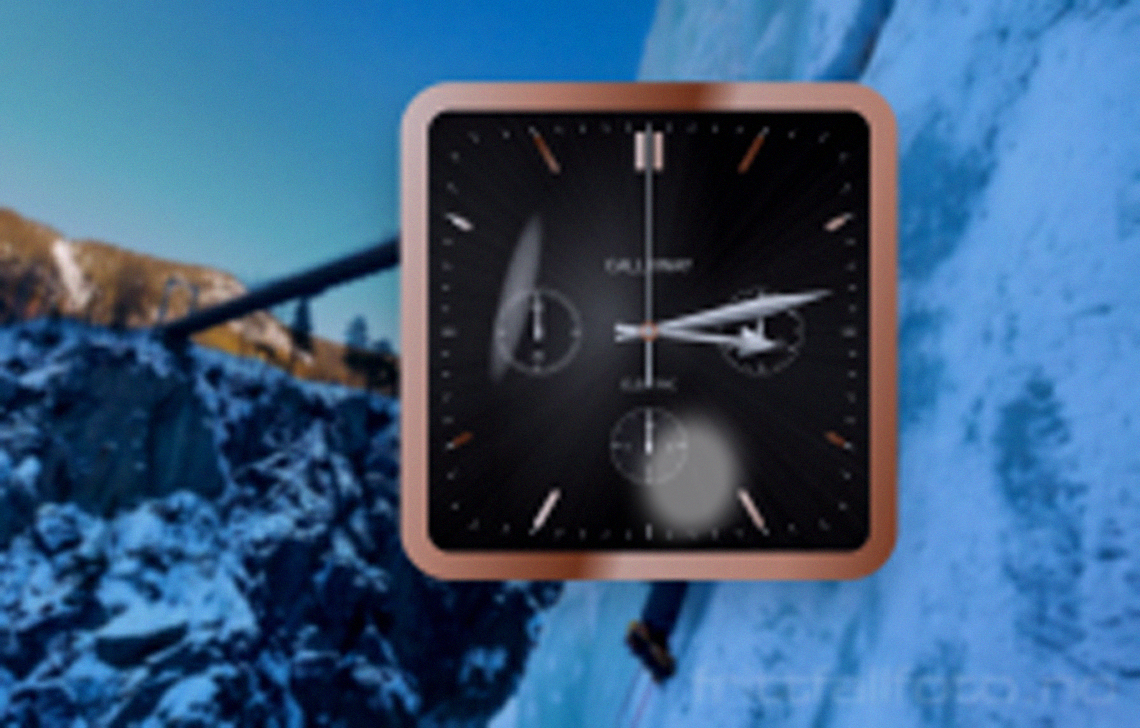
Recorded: h=3 m=13
